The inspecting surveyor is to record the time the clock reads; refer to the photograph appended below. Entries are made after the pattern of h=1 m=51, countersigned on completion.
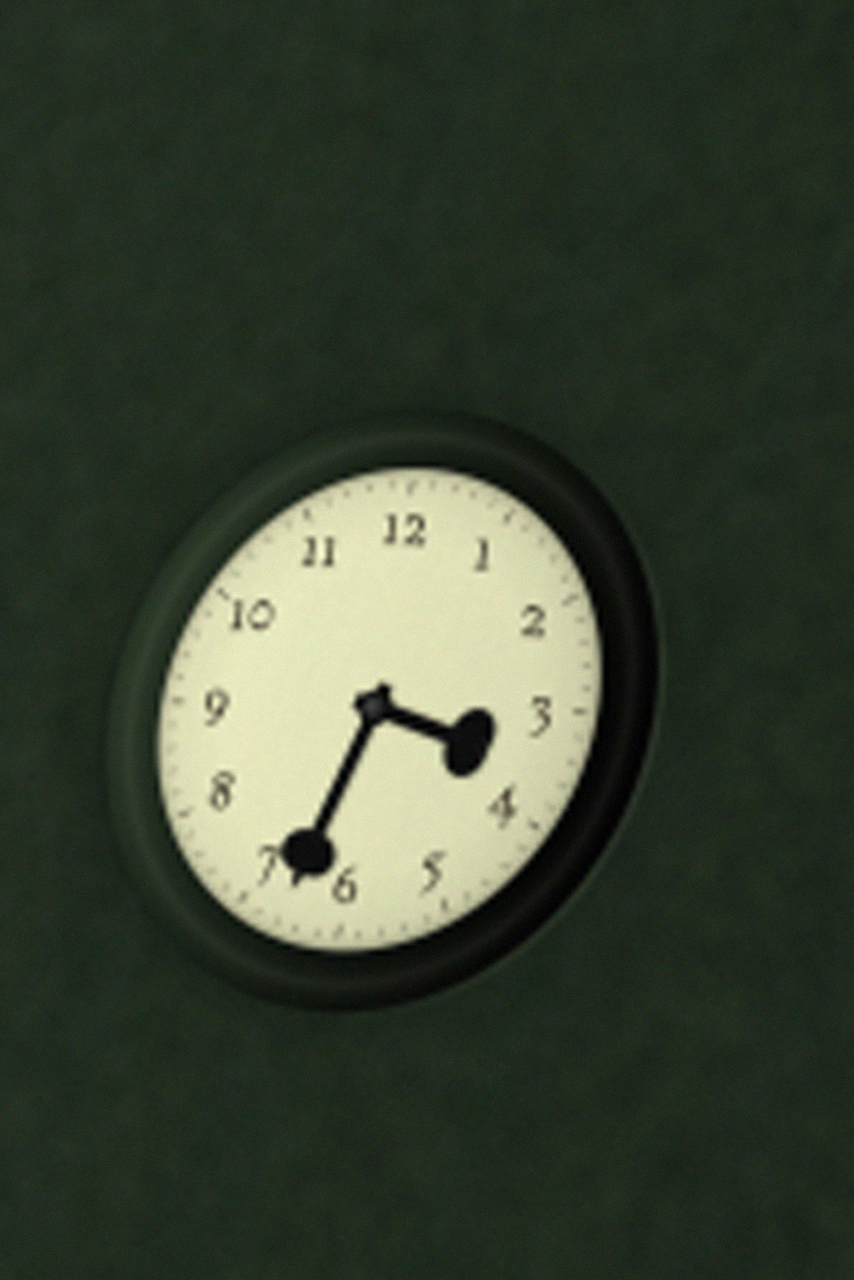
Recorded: h=3 m=33
